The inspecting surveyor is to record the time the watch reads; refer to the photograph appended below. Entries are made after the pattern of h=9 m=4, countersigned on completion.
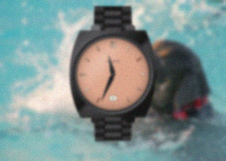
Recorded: h=11 m=34
